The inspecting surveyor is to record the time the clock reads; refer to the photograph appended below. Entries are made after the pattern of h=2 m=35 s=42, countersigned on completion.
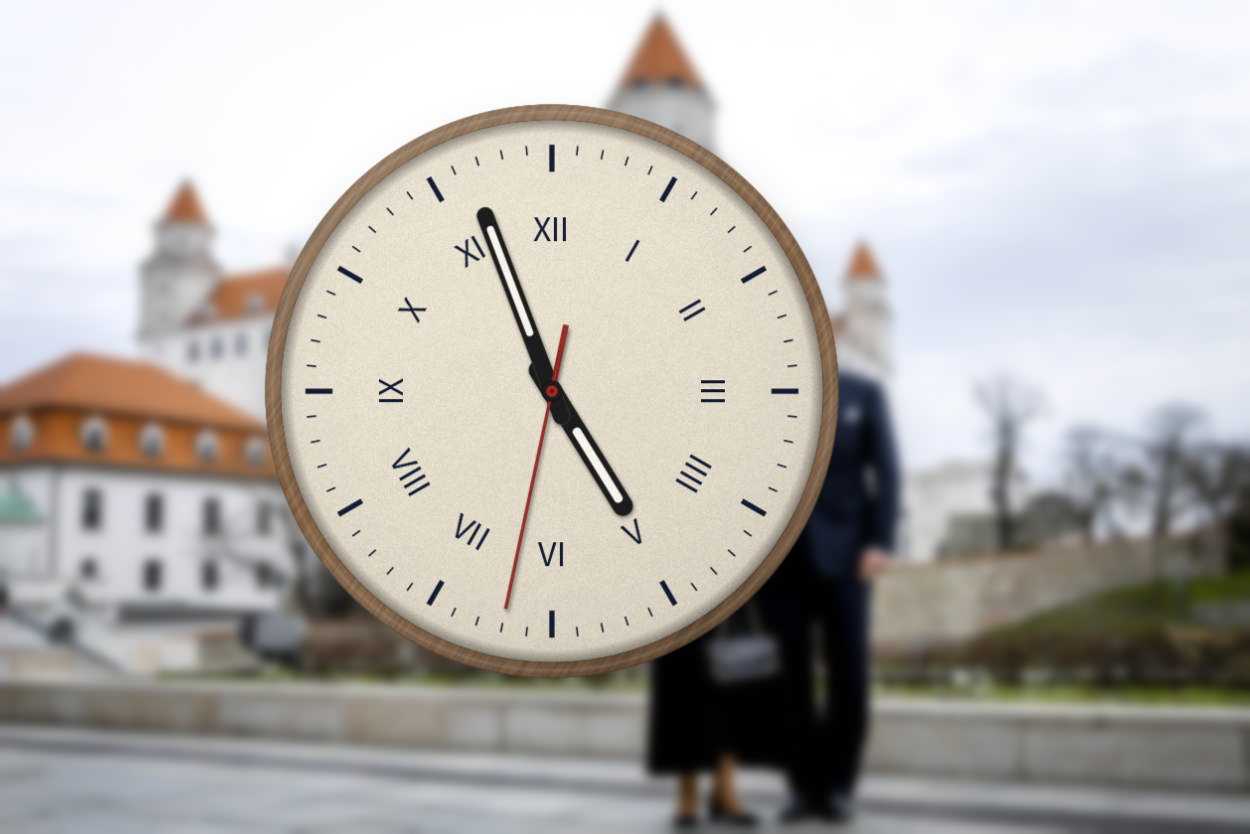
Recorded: h=4 m=56 s=32
